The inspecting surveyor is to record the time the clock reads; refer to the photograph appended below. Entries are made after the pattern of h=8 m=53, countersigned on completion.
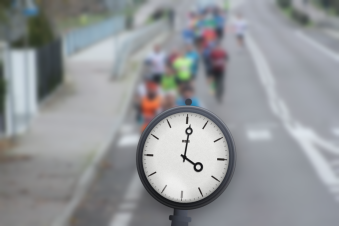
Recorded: h=4 m=1
